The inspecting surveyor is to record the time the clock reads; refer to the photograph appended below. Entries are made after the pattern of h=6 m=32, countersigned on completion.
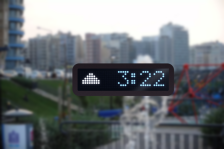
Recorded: h=3 m=22
